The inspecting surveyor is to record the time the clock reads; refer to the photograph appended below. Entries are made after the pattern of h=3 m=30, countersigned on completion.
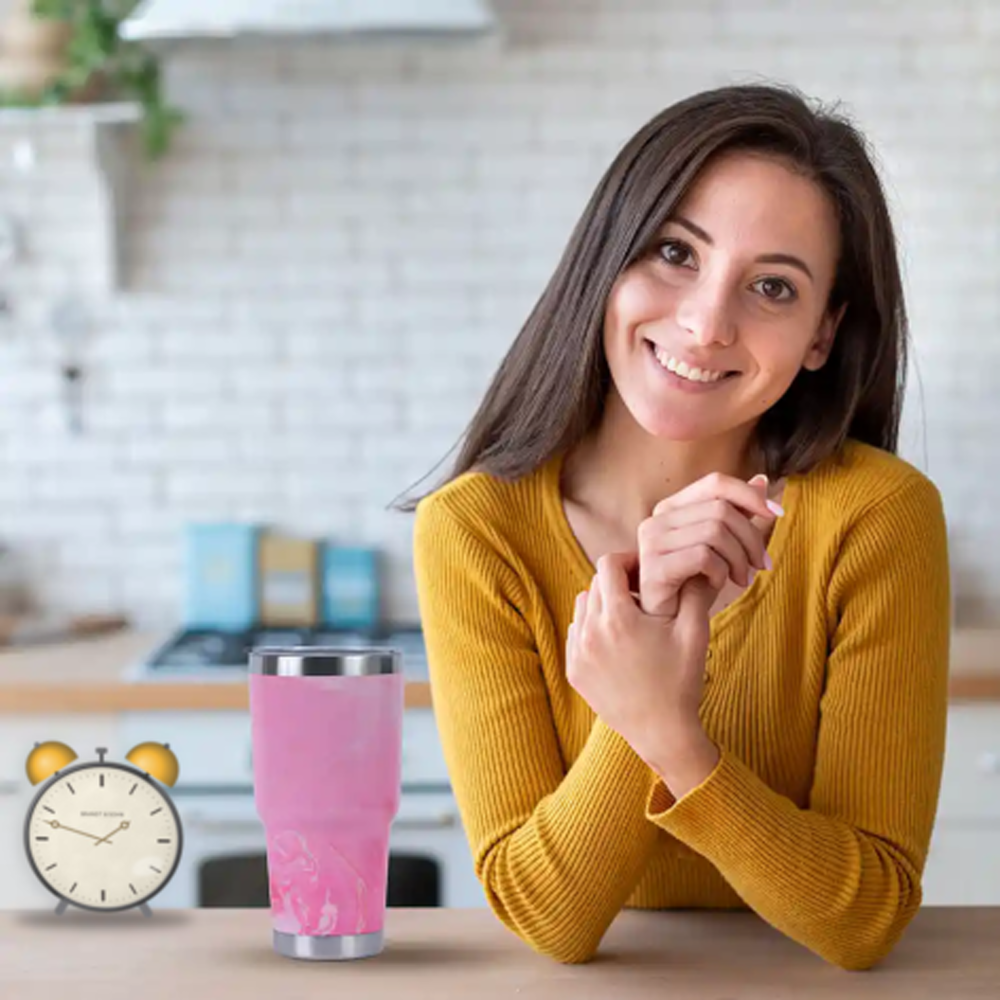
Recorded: h=1 m=48
